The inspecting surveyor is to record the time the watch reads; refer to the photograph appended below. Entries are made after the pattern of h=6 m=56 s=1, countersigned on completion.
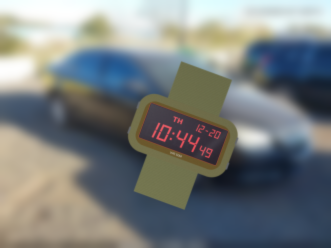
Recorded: h=10 m=44 s=49
